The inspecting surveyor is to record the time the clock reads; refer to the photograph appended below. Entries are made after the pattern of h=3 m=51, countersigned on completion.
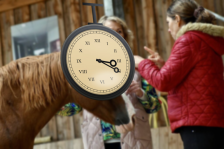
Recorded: h=3 m=20
